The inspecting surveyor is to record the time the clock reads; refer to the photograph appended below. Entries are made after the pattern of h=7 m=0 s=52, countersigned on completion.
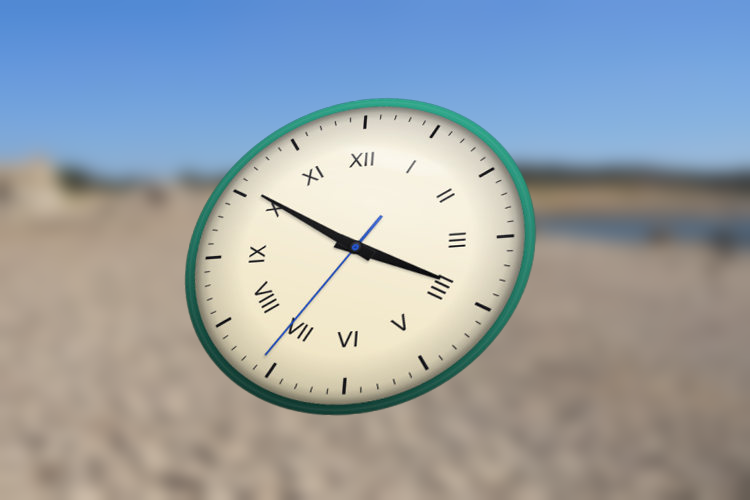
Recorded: h=3 m=50 s=36
